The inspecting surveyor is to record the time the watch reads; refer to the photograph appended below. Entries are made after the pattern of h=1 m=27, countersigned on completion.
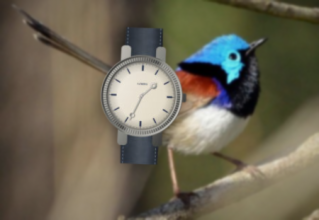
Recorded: h=1 m=34
